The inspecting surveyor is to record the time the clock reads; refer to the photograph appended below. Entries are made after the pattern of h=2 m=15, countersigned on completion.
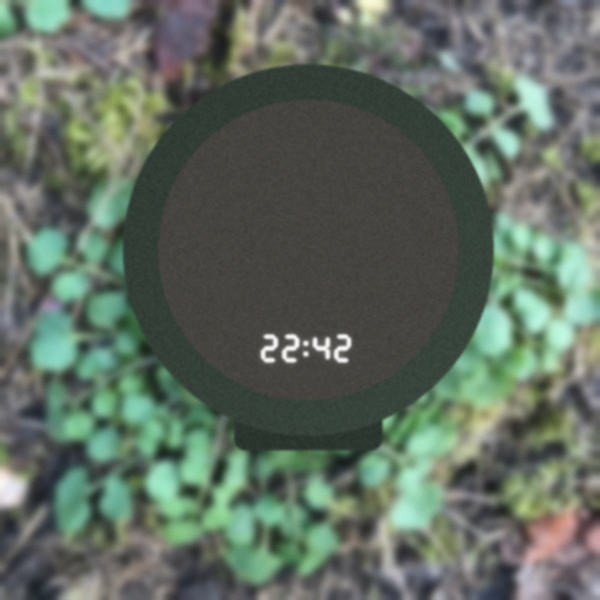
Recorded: h=22 m=42
